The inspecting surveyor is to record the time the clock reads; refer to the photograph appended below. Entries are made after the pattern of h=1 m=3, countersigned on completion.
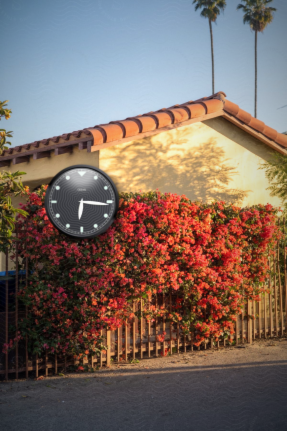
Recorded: h=6 m=16
